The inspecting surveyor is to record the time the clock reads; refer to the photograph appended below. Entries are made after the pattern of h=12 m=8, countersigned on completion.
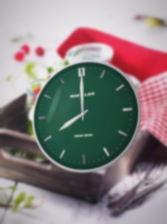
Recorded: h=8 m=0
